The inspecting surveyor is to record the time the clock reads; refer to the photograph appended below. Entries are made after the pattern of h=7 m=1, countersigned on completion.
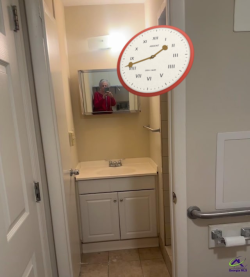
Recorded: h=1 m=42
